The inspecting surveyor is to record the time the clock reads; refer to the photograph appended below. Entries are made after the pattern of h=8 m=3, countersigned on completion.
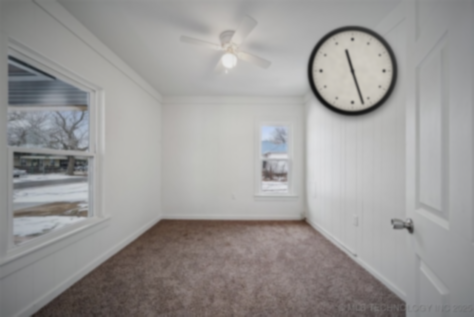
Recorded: h=11 m=27
